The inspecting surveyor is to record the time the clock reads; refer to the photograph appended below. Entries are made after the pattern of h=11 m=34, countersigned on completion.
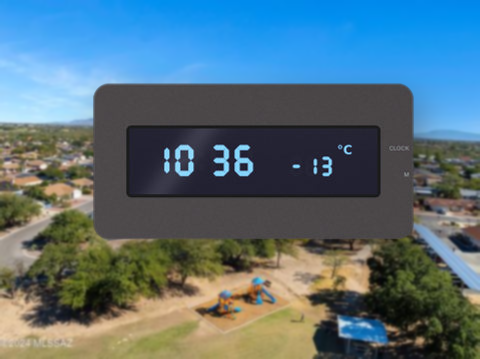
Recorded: h=10 m=36
